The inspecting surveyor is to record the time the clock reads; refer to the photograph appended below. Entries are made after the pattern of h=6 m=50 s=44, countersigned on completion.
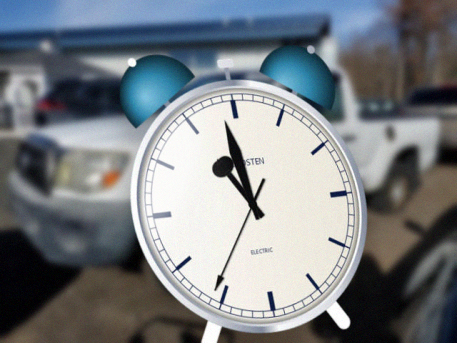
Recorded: h=10 m=58 s=36
